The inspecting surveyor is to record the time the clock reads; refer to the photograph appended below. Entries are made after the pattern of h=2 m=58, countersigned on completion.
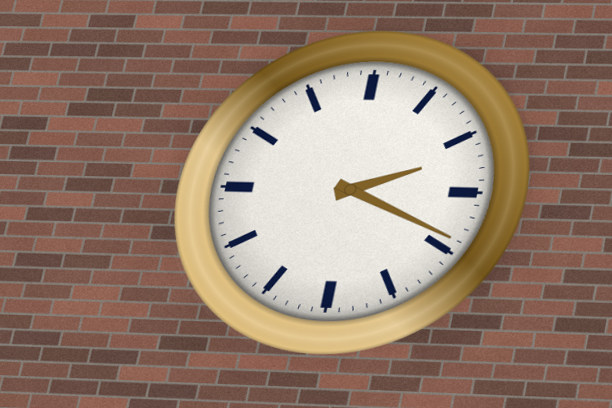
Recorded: h=2 m=19
